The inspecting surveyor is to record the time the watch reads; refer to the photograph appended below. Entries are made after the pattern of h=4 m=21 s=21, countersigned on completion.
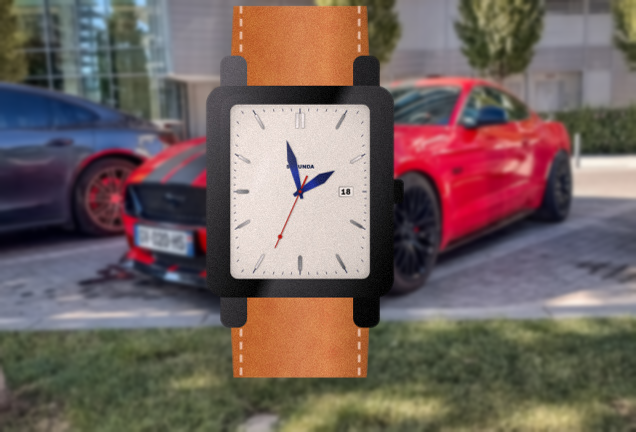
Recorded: h=1 m=57 s=34
